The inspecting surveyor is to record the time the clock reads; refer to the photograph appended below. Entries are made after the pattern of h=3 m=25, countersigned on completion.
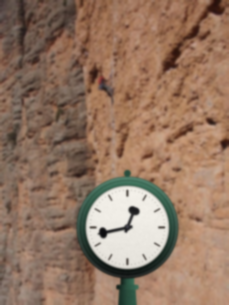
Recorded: h=12 m=43
